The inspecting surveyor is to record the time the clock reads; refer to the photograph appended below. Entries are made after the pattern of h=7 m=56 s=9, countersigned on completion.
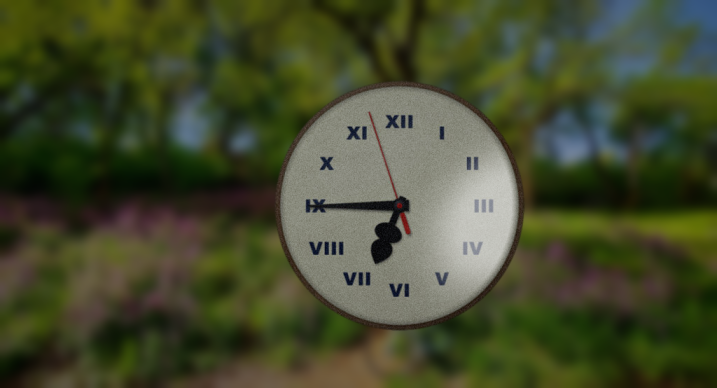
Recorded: h=6 m=44 s=57
